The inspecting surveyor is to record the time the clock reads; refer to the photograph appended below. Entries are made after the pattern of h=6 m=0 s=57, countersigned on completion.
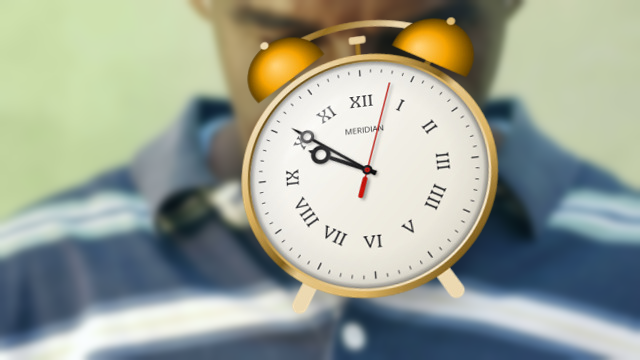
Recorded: h=9 m=51 s=3
